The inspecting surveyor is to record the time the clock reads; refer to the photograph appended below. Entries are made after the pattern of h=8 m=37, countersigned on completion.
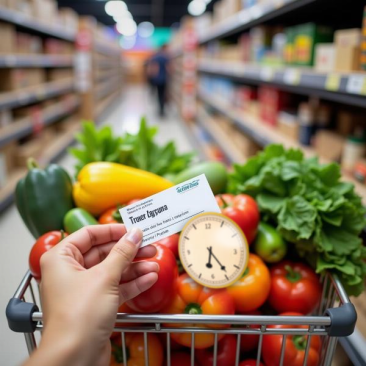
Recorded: h=6 m=24
